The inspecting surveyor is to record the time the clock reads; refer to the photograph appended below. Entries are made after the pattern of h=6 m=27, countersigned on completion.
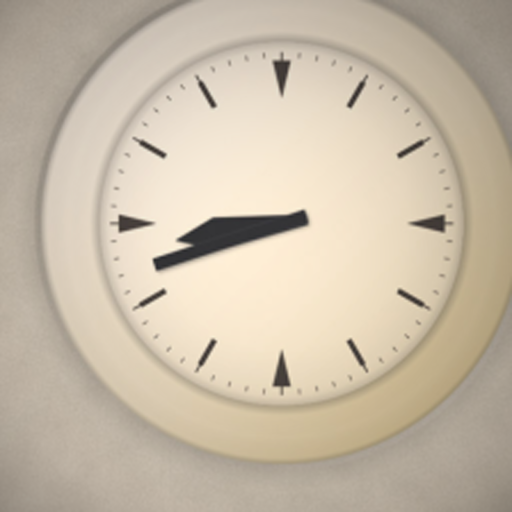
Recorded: h=8 m=42
